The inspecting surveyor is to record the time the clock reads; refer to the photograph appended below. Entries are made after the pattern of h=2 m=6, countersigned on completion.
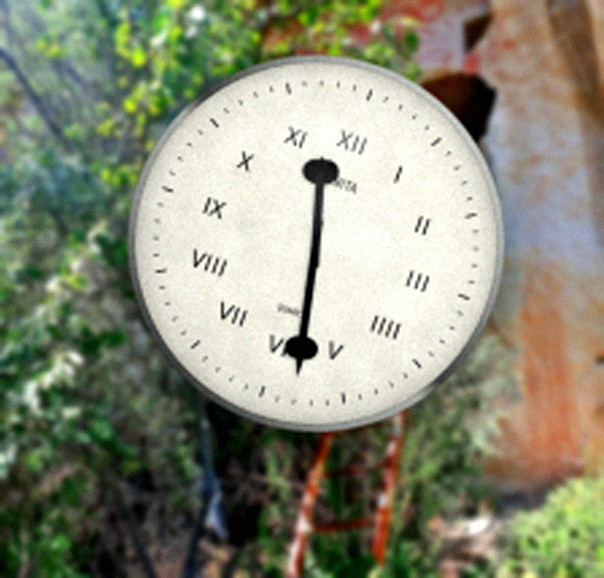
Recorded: h=11 m=28
